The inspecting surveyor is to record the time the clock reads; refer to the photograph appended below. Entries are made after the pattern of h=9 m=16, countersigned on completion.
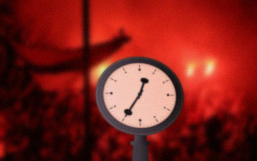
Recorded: h=12 m=35
